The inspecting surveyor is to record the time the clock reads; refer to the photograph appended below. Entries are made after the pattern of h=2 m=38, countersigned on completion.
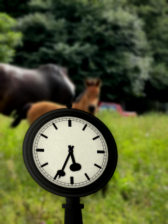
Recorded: h=5 m=34
